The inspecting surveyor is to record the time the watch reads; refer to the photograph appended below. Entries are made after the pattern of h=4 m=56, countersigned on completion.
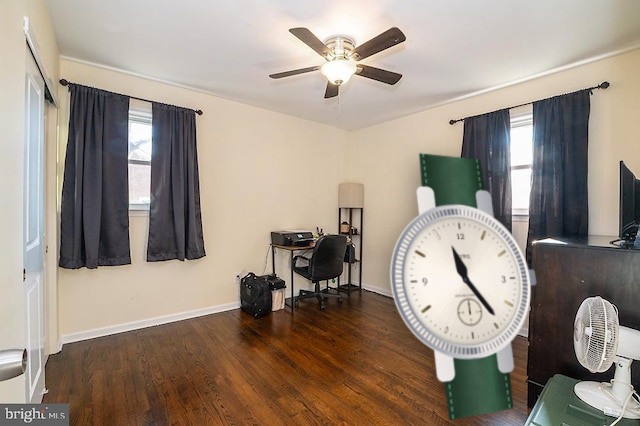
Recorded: h=11 m=24
